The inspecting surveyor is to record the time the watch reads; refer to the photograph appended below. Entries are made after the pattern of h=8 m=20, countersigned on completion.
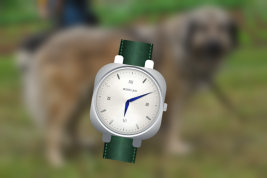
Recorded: h=6 m=10
